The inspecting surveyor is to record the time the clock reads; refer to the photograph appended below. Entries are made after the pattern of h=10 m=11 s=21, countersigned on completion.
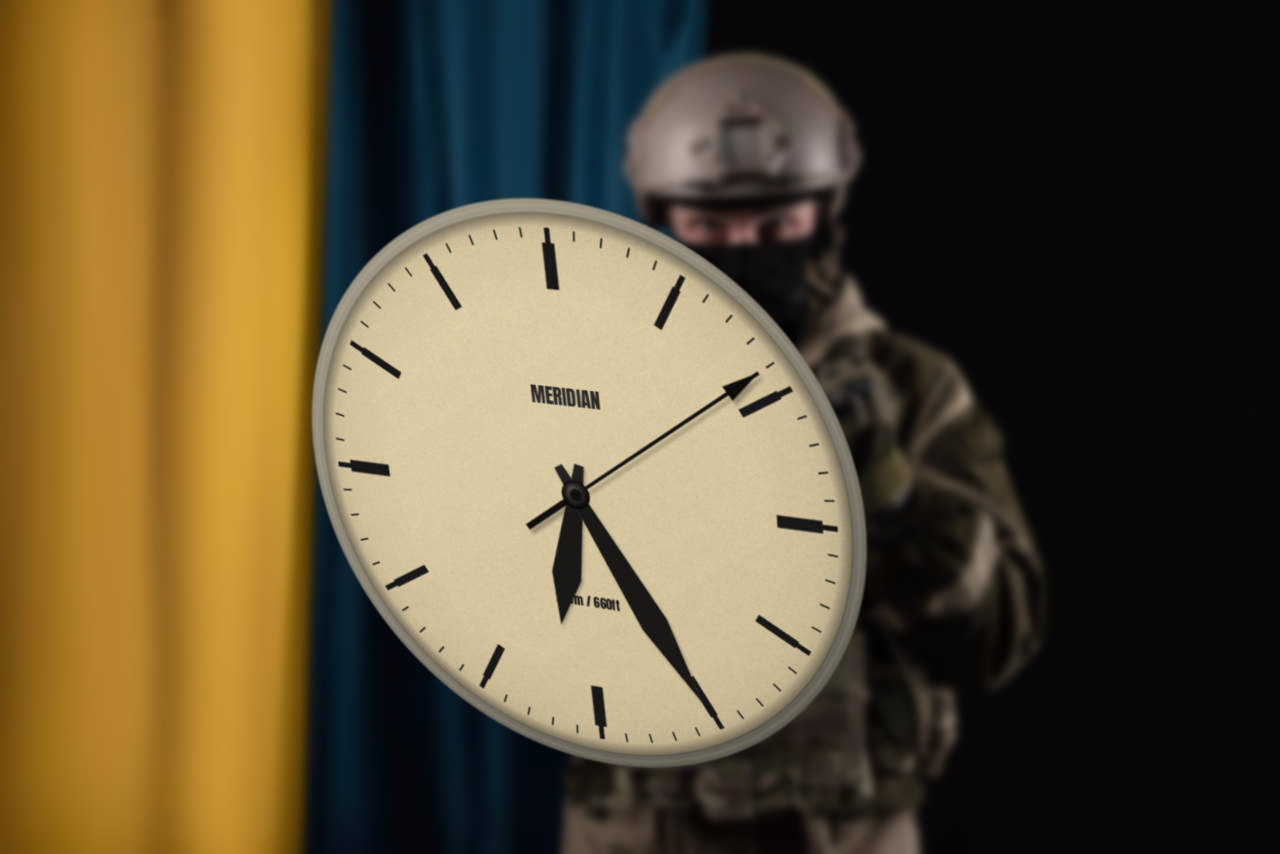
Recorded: h=6 m=25 s=9
